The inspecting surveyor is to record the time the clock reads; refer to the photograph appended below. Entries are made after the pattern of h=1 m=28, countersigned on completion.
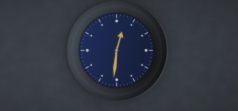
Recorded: h=12 m=31
